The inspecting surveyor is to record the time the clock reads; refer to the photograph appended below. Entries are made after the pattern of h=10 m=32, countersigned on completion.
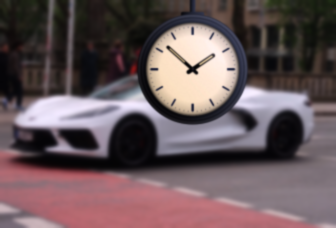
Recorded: h=1 m=52
